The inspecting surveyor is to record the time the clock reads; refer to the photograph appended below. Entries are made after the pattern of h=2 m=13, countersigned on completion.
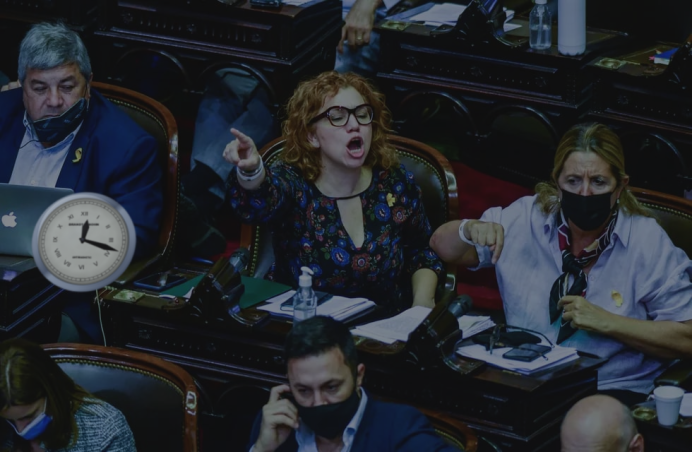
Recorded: h=12 m=18
